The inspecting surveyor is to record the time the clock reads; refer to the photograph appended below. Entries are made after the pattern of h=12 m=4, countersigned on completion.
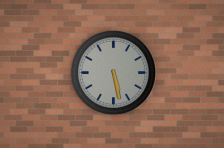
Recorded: h=5 m=28
